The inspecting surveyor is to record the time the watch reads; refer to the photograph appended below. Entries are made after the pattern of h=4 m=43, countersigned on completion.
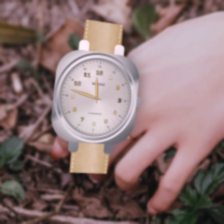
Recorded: h=11 m=47
